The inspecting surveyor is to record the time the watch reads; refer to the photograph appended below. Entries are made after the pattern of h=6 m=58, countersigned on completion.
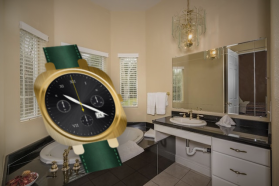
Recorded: h=10 m=21
